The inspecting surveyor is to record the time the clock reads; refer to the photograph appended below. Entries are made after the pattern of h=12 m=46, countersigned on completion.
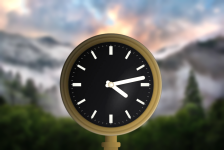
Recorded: h=4 m=13
